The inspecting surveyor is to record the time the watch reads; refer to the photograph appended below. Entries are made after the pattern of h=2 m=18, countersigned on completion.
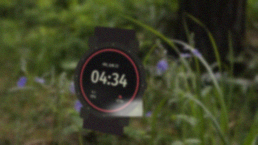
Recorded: h=4 m=34
